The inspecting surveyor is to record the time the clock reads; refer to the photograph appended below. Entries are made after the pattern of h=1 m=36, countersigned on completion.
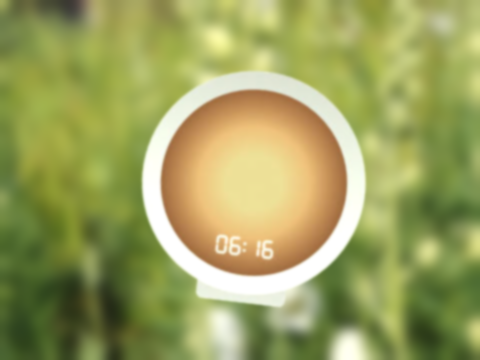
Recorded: h=6 m=16
